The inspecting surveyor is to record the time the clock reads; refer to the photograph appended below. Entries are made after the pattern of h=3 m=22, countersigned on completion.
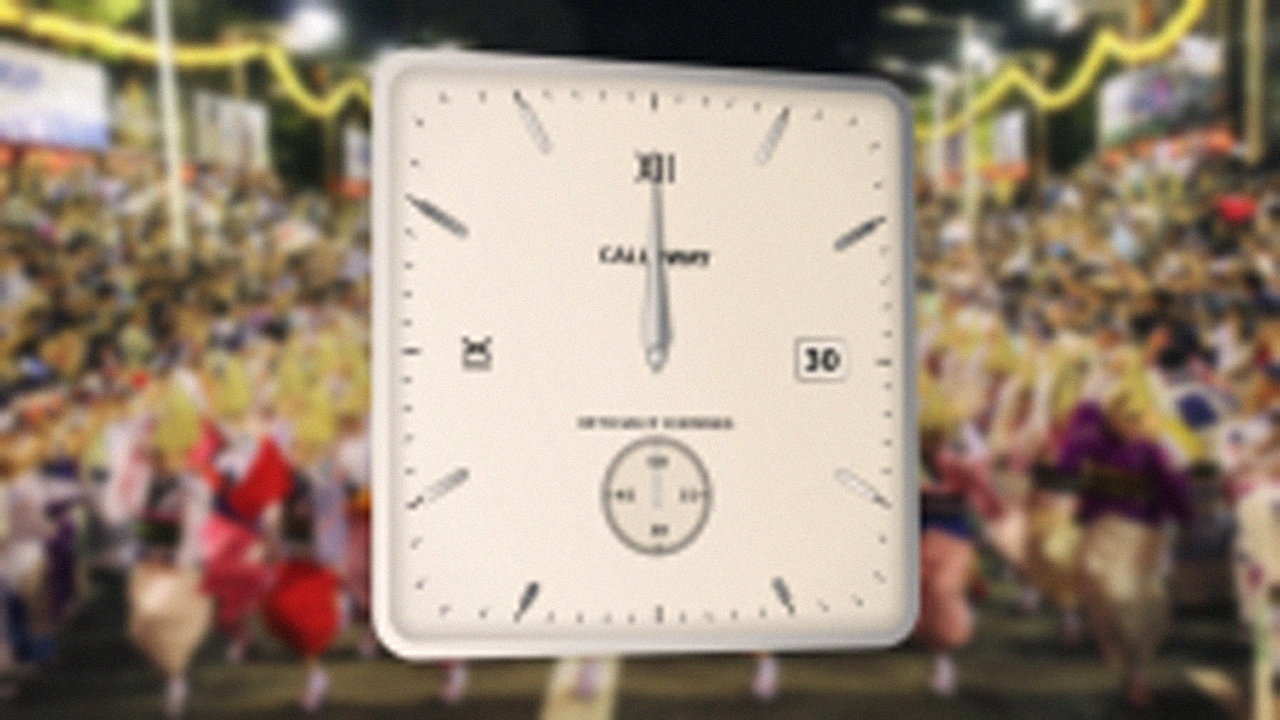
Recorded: h=12 m=0
